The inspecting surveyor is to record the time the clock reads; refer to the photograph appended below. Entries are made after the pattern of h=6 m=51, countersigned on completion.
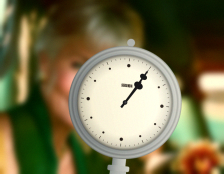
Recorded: h=1 m=5
